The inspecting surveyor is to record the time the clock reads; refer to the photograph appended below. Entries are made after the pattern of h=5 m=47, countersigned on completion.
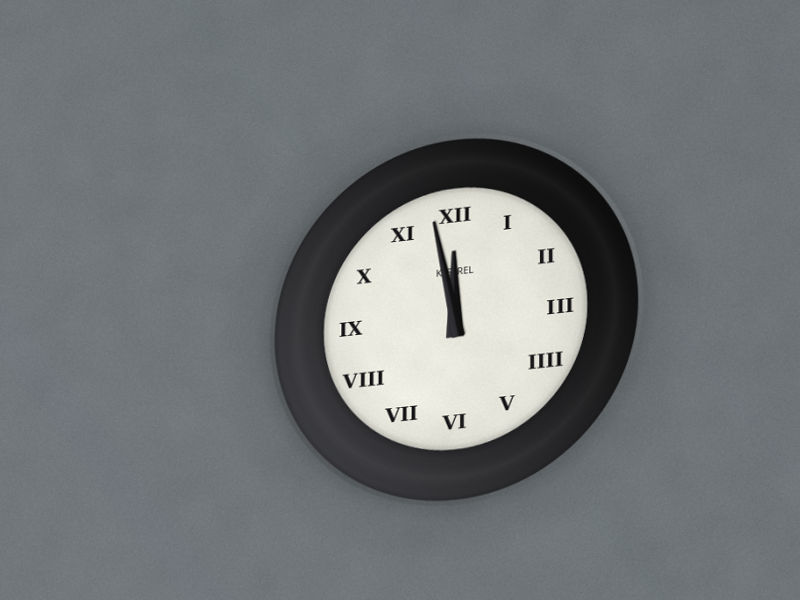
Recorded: h=11 m=58
